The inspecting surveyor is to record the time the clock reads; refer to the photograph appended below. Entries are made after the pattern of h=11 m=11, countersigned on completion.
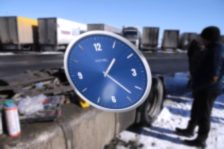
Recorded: h=1 m=23
